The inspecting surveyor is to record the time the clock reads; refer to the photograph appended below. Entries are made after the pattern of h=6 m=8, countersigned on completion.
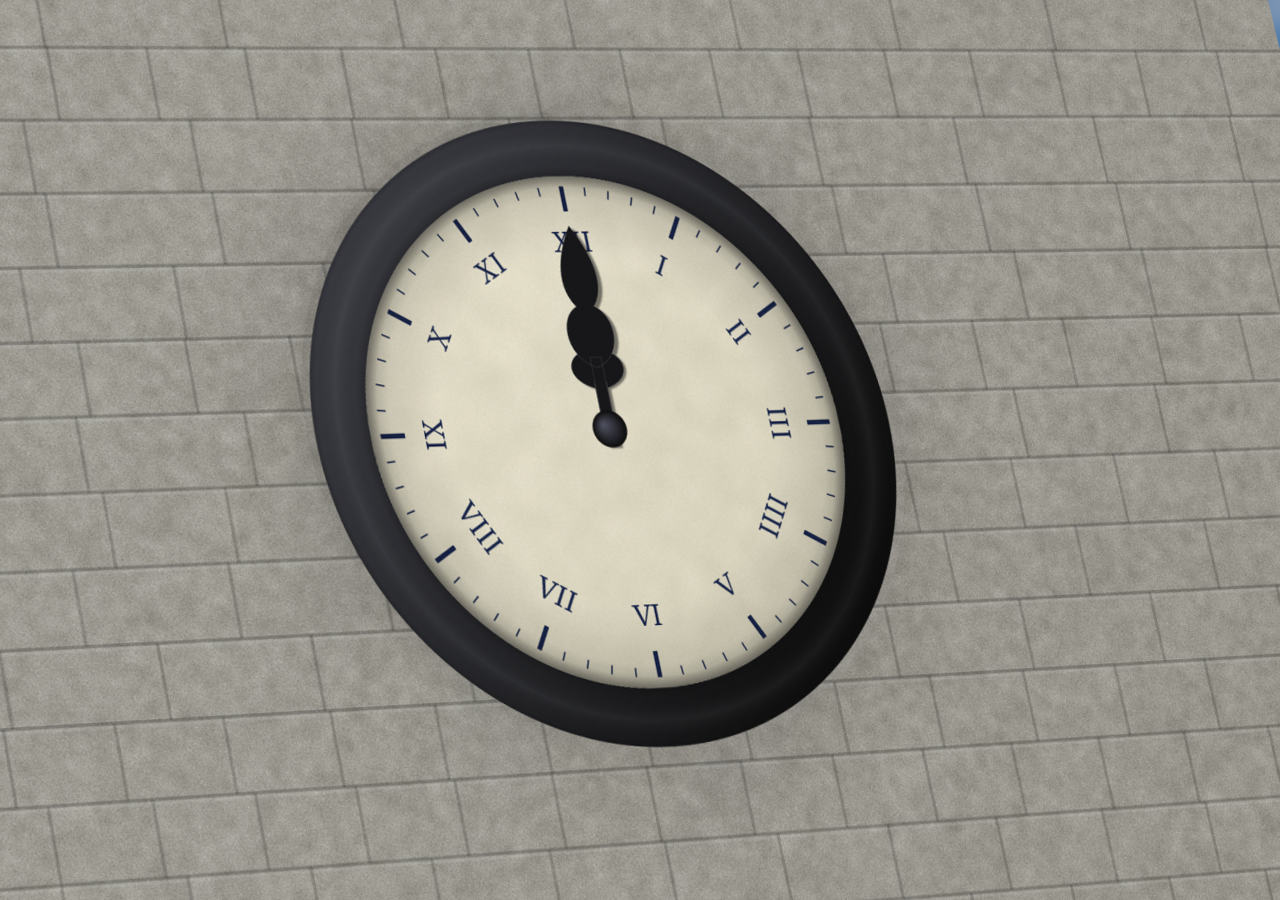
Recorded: h=12 m=0
